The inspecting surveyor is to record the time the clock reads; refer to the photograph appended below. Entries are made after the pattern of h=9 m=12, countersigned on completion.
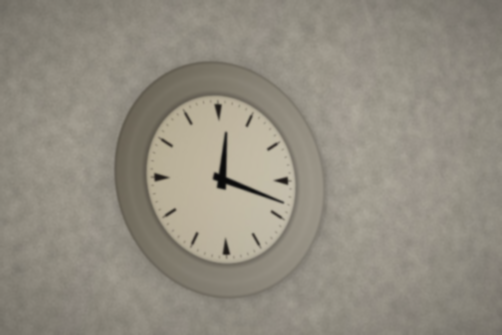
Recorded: h=12 m=18
